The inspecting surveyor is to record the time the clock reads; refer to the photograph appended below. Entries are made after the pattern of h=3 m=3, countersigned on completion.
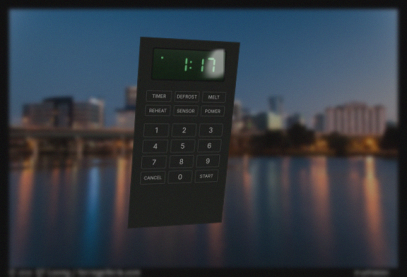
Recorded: h=1 m=17
